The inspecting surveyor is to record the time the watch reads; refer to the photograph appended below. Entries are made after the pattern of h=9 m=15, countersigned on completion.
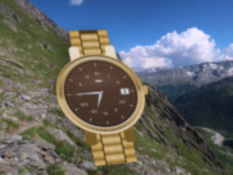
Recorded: h=6 m=45
